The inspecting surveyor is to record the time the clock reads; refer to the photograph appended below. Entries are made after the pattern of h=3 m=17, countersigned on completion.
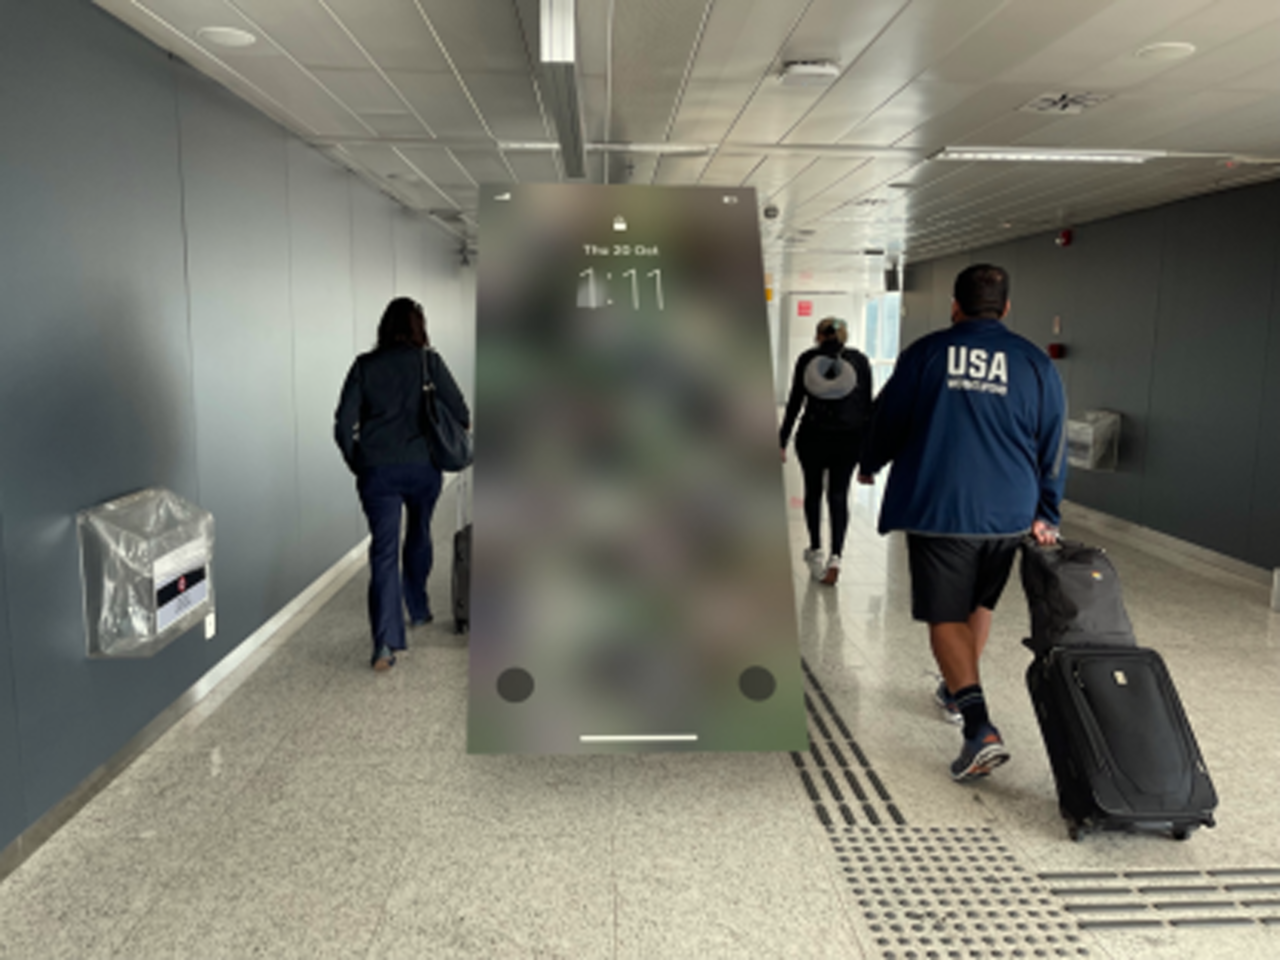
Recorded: h=1 m=11
